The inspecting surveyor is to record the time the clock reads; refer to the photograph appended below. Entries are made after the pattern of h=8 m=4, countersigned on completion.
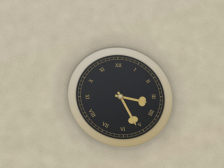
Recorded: h=3 m=26
